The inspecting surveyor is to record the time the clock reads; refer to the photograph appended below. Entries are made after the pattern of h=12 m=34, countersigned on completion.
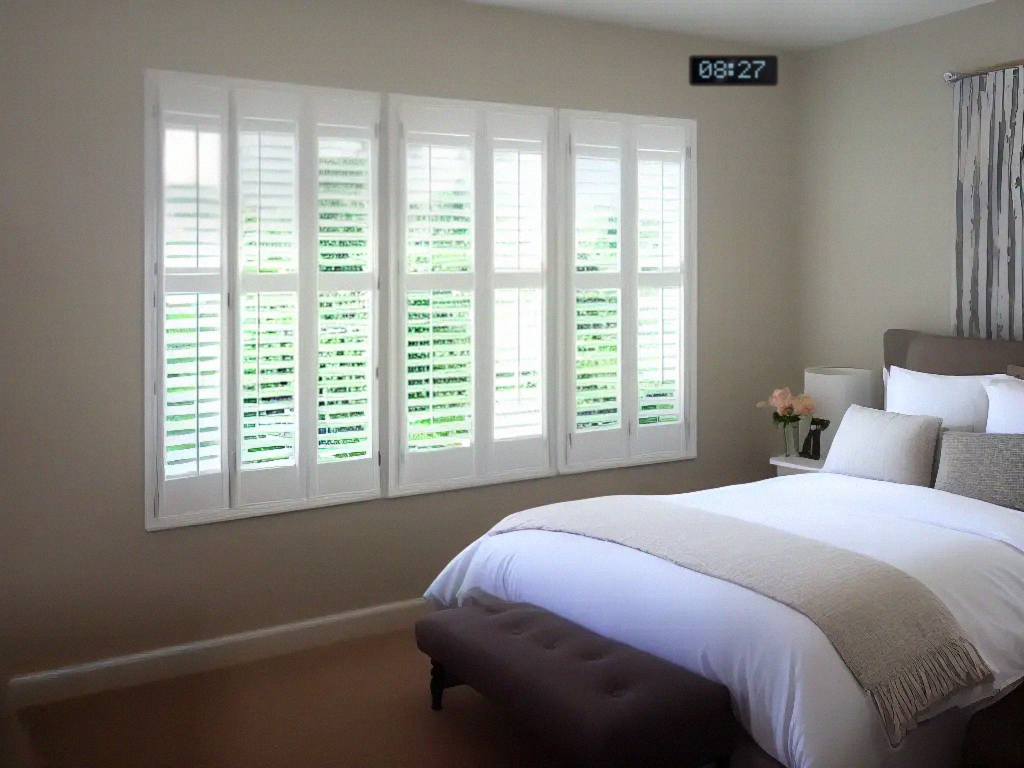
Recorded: h=8 m=27
